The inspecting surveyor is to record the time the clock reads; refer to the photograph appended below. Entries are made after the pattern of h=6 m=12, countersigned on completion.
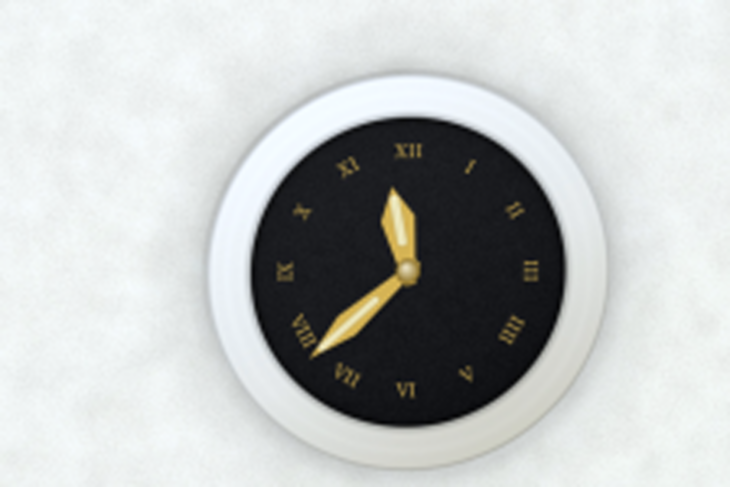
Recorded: h=11 m=38
